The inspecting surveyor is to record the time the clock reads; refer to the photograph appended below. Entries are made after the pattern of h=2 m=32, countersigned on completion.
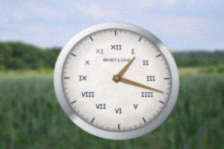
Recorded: h=1 m=18
